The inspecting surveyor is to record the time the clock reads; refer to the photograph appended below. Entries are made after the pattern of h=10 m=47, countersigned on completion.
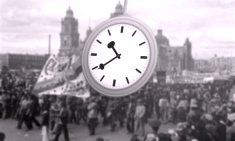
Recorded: h=10 m=39
